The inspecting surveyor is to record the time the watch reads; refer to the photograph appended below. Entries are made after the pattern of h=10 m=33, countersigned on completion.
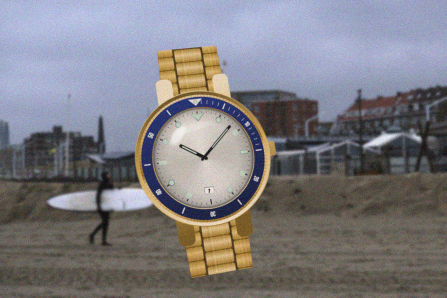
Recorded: h=10 m=8
